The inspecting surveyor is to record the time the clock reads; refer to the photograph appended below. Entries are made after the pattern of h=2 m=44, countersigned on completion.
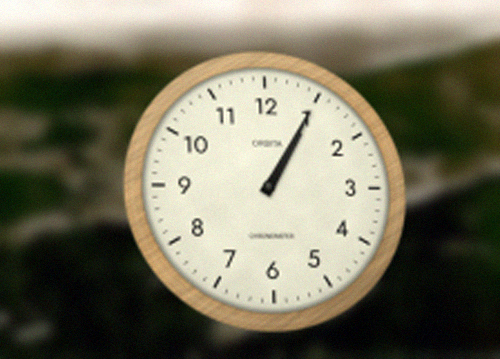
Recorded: h=1 m=5
